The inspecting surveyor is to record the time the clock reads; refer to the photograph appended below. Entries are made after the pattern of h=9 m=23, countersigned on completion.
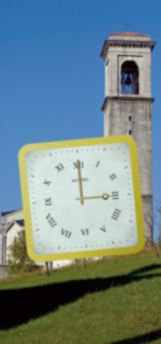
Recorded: h=3 m=0
